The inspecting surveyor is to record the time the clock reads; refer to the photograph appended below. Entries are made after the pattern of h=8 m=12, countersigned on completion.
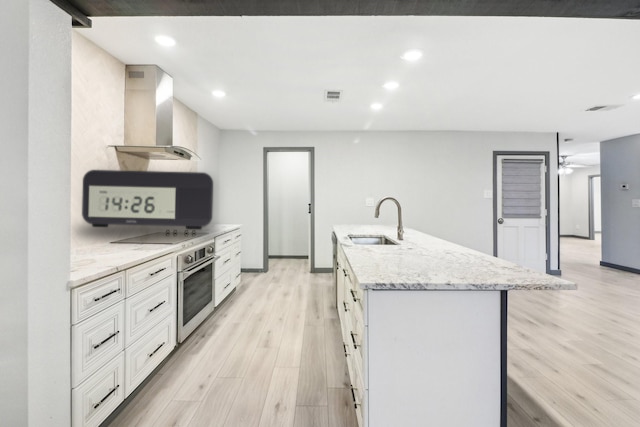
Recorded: h=14 m=26
